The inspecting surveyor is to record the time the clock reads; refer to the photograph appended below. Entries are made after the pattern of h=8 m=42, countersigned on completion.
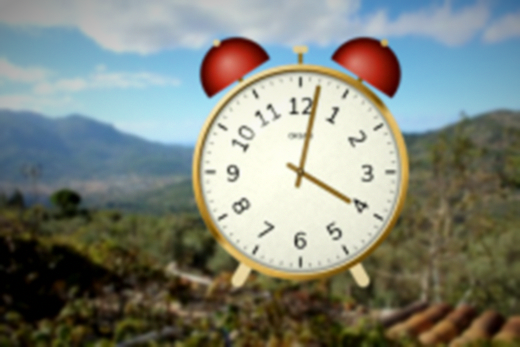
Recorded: h=4 m=2
